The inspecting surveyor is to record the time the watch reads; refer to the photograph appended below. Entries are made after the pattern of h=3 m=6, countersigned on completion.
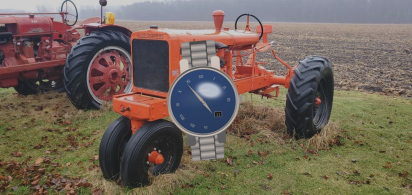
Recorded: h=4 m=54
